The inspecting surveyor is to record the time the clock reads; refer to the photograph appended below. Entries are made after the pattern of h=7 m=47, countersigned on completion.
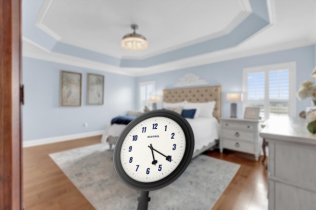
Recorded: h=5 m=20
